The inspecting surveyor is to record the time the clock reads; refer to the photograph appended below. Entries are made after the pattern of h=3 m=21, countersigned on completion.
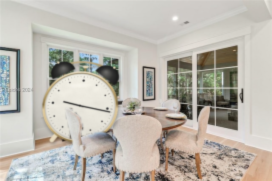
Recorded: h=9 m=16
